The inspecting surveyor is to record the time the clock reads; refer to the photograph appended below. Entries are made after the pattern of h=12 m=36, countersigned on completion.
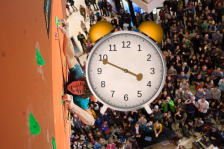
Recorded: h=3 m=49
